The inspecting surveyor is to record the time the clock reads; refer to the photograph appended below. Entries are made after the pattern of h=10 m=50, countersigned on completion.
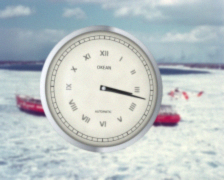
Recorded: h=3 m=17
